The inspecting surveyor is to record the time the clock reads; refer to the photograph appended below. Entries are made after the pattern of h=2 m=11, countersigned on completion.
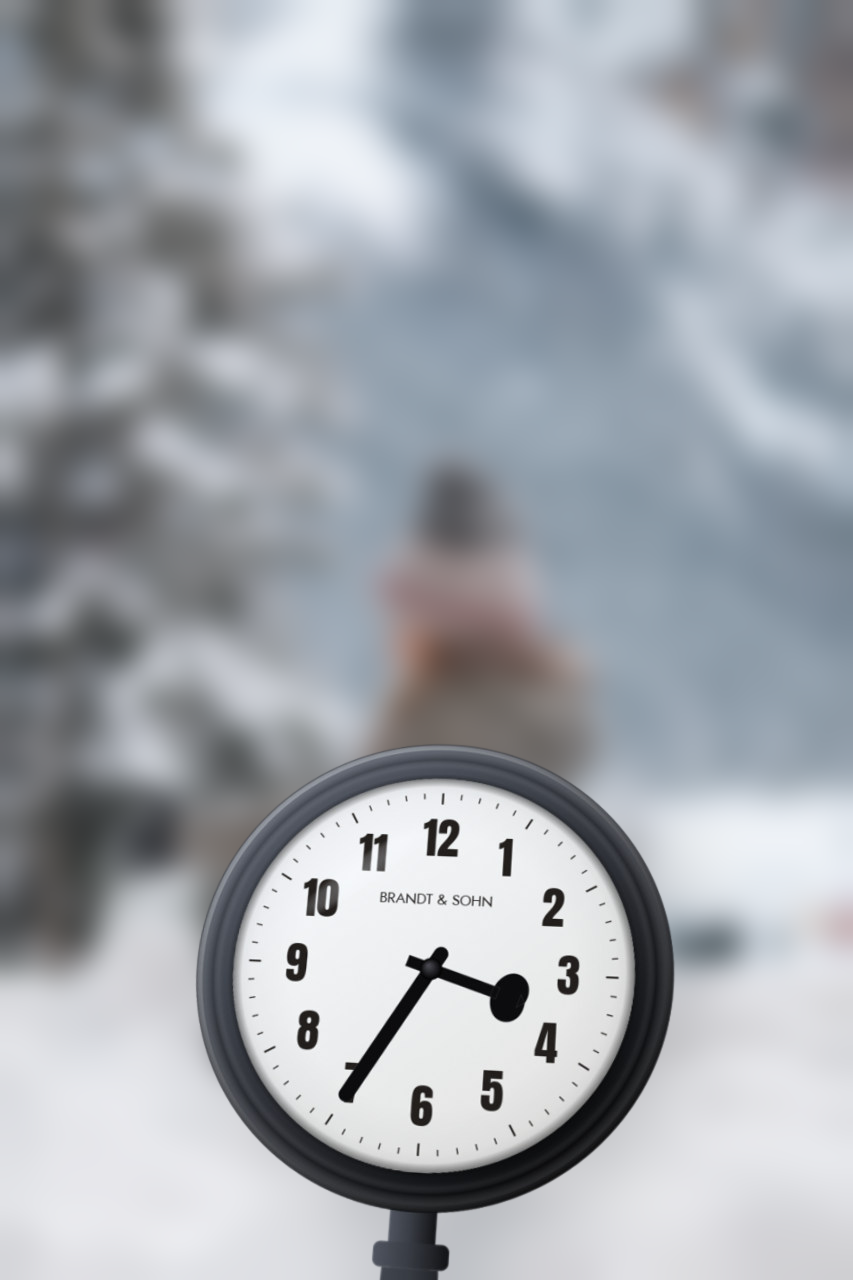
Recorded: h=3 m=35
